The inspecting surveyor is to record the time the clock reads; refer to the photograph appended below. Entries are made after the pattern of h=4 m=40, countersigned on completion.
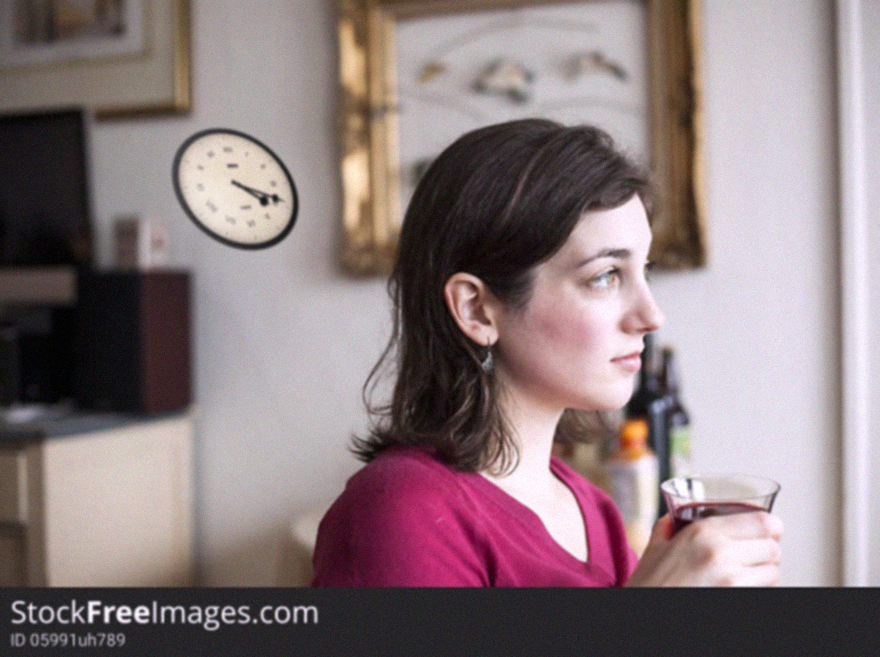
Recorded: h=4 m=19
